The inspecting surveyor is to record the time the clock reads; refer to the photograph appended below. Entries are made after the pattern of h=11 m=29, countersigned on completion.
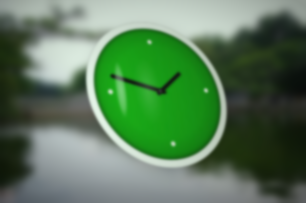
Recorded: h=1 m=48
